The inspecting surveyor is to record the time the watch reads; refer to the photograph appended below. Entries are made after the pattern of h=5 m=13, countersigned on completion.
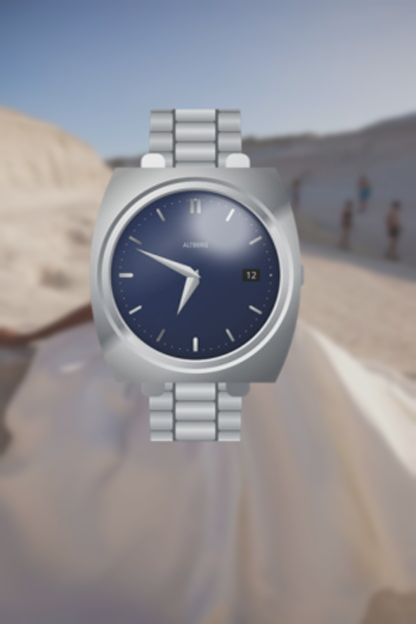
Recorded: h=6 m=49
